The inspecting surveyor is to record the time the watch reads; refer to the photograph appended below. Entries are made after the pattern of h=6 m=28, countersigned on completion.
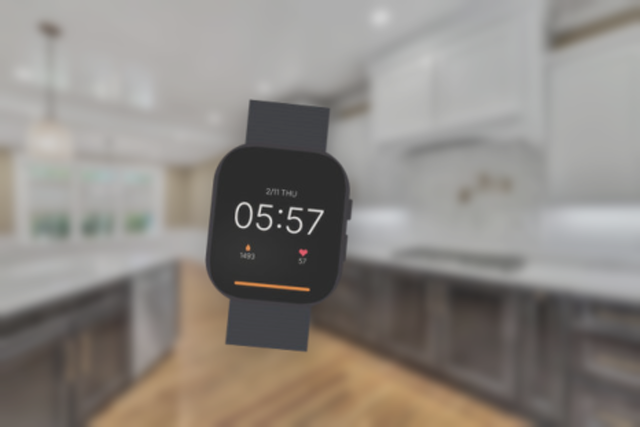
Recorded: h=5 m=57
